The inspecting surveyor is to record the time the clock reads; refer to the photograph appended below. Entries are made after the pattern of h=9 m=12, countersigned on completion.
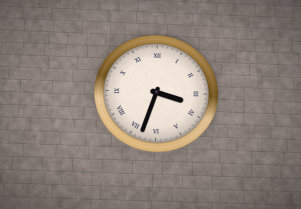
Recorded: h=3 m=33
